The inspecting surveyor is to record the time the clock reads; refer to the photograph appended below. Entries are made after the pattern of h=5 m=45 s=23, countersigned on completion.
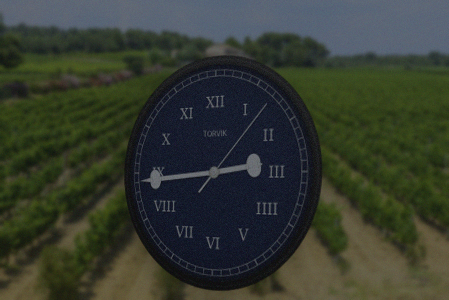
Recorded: h=2 m=44 s=7
